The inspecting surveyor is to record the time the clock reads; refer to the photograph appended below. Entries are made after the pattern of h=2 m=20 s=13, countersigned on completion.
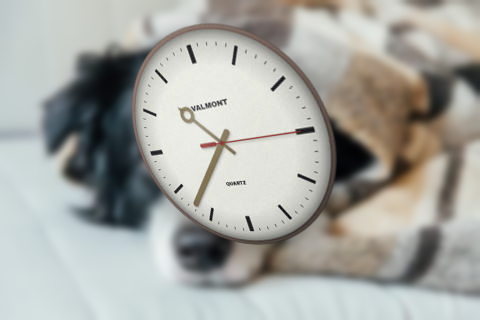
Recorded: h=10 m=37 s=15
